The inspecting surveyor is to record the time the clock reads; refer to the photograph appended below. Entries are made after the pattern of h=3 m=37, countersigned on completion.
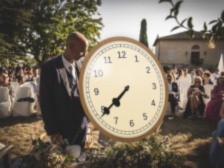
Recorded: h=7 m=39
